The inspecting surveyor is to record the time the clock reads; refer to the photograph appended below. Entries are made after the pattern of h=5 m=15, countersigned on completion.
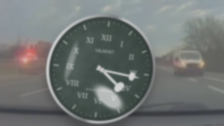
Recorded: h=4 m=16
